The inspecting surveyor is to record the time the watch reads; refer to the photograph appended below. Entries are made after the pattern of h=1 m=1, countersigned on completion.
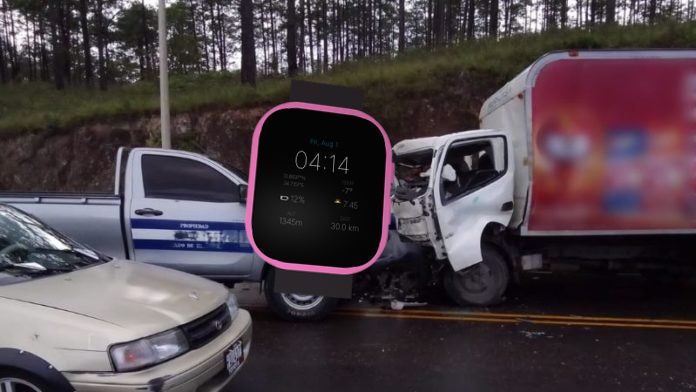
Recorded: h=4 m=14
